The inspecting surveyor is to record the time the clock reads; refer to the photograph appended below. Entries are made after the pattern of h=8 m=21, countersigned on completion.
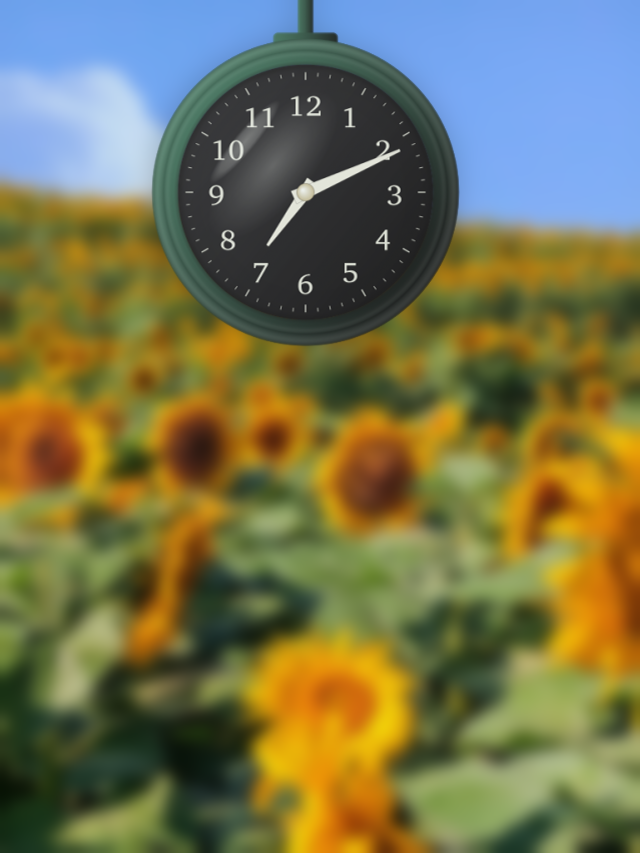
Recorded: h=7 m=11
